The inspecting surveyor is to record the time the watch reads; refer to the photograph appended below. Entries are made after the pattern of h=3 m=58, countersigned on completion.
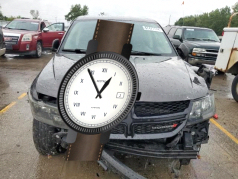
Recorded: h=12 m=54
